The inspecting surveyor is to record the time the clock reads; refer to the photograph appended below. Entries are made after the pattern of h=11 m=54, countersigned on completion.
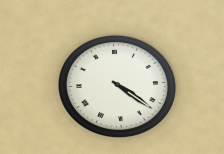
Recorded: h=4 m=22
